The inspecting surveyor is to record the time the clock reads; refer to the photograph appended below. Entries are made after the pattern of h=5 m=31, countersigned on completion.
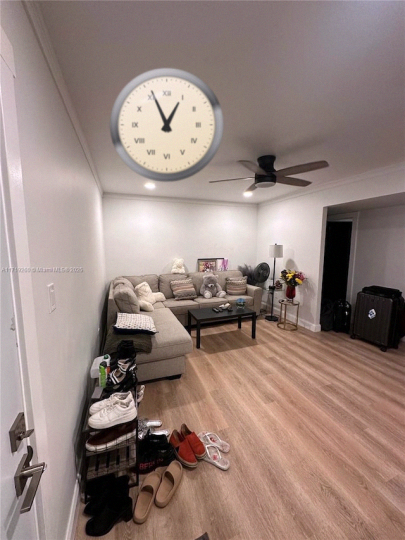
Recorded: h=12 m=56
